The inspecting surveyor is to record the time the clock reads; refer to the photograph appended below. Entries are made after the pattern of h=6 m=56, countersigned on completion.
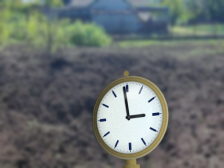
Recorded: h=2 m=59
